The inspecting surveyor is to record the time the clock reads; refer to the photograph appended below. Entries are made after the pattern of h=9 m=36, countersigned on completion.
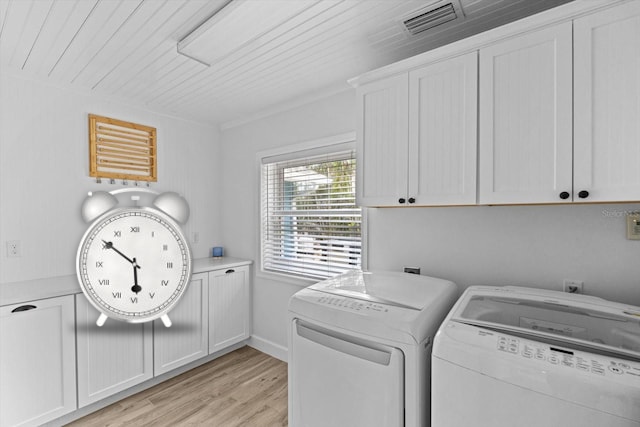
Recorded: h=5 m=51
